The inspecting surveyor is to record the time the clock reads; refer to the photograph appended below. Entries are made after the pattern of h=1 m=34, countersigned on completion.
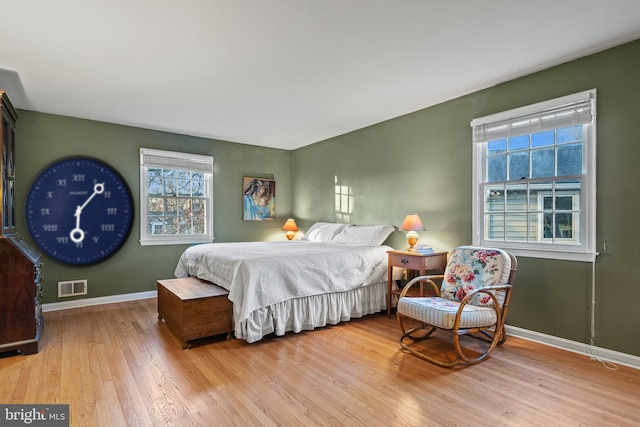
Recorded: h=6 m=7
